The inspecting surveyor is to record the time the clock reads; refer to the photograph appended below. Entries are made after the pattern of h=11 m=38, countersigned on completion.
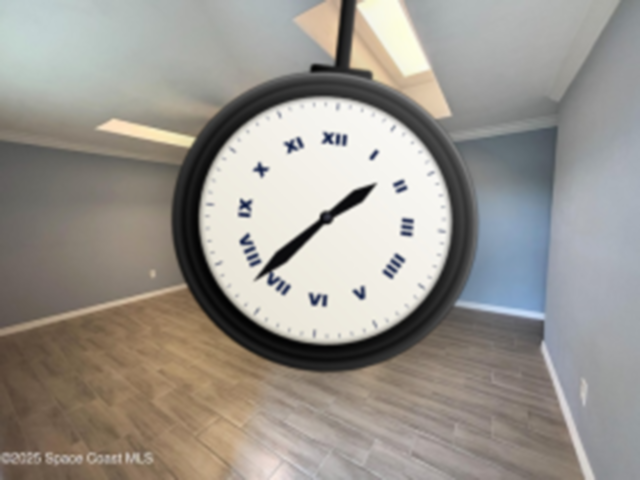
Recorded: h=1 m=37
